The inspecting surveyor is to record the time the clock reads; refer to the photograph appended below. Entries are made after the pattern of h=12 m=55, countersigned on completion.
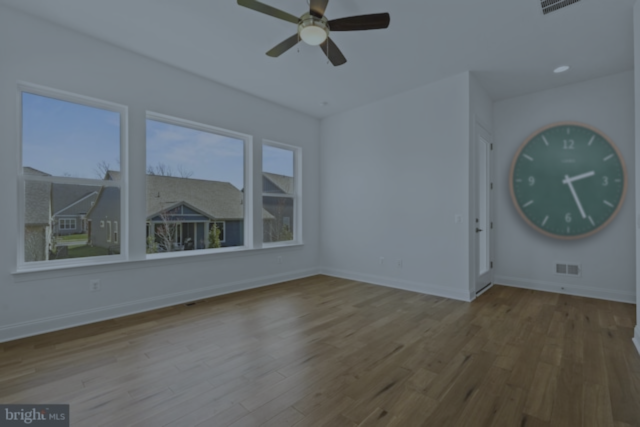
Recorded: h=2 m=26
